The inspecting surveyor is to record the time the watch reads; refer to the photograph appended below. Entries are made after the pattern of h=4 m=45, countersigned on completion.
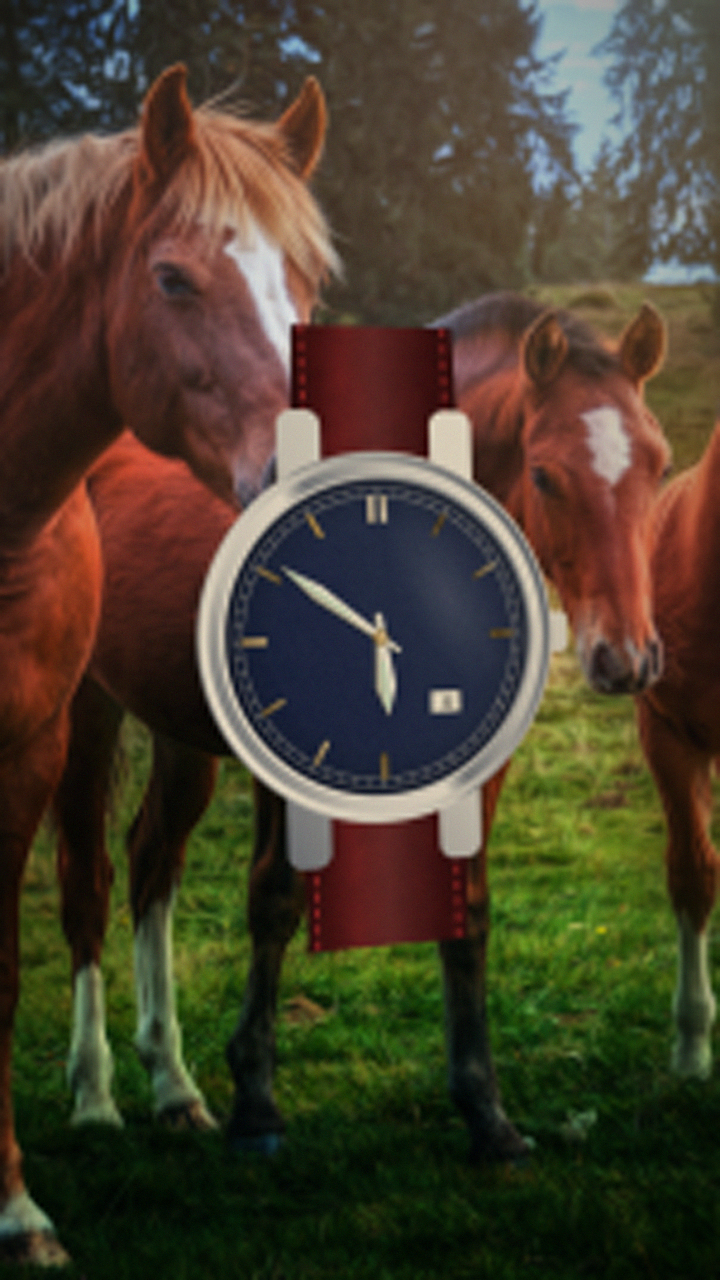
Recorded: h=5 m=51
